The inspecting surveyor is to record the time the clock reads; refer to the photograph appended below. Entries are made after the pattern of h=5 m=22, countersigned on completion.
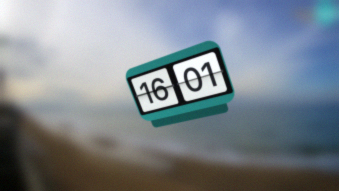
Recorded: h=16 m=1
